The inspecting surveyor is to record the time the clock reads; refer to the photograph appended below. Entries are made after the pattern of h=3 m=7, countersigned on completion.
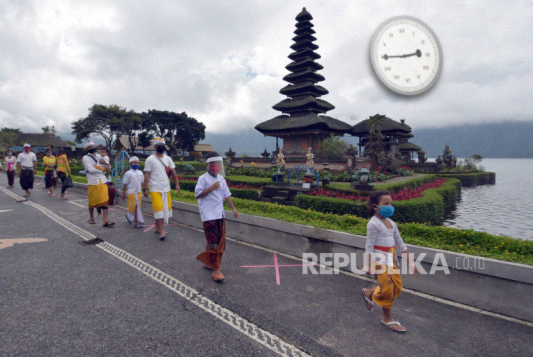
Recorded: h=2 m=45
